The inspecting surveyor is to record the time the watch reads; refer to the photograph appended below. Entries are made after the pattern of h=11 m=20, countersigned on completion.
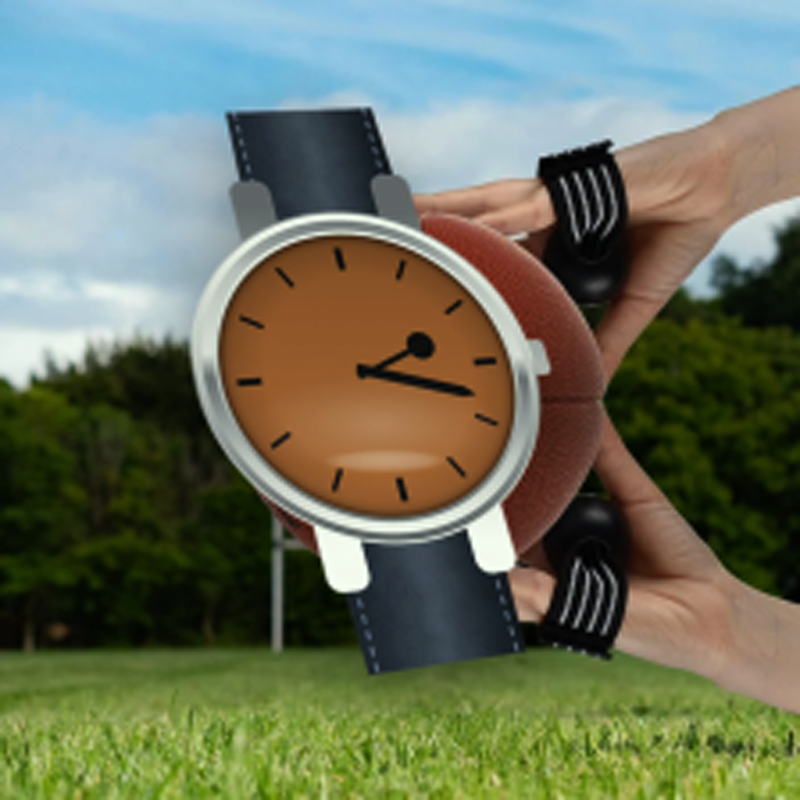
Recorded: h=2 m=18
